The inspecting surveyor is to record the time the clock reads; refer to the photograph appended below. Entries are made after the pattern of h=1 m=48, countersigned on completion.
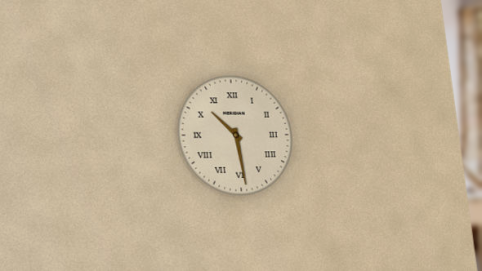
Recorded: h=10 m=29
